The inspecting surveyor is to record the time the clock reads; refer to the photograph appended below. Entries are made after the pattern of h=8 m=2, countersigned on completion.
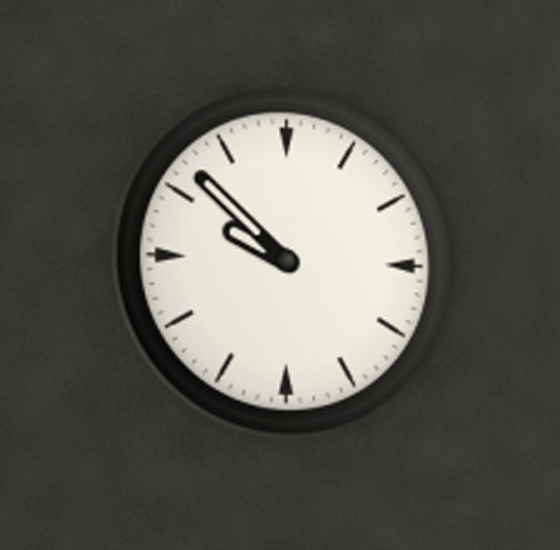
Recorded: h=9 m=52
